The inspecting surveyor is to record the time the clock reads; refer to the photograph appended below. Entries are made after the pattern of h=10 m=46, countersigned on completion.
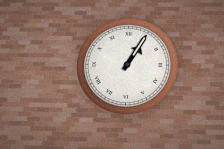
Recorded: h=1 m=5
